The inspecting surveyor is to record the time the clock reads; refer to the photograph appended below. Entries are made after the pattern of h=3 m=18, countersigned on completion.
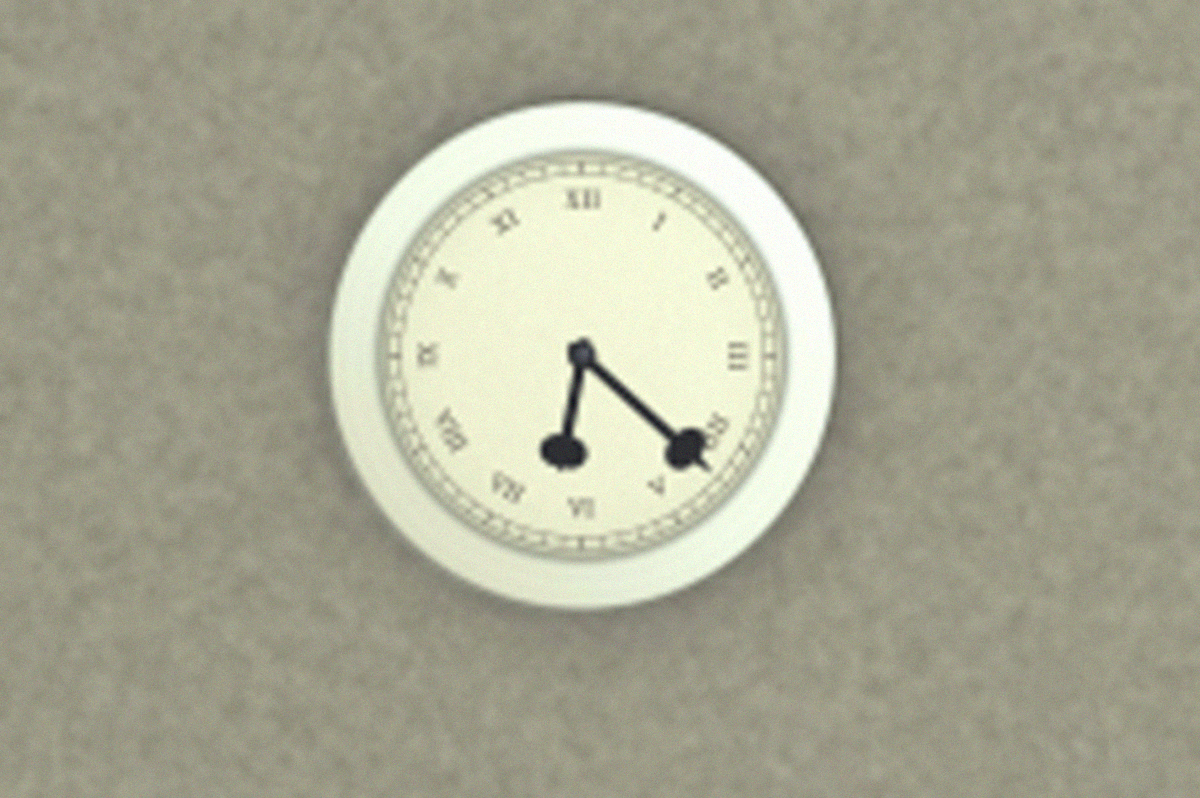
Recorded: h=6 m=22
